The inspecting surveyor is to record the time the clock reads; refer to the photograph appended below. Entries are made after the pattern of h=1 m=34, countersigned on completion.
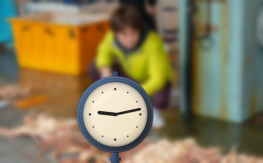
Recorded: h=9 m=13
